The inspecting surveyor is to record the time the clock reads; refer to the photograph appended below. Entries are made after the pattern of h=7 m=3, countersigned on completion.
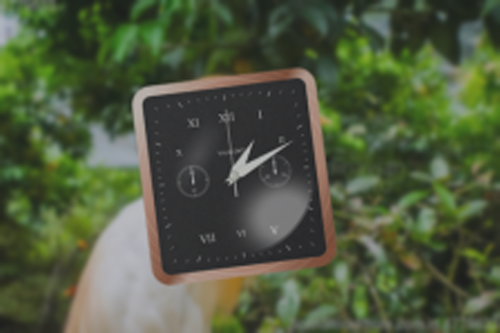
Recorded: h=1 m=11
